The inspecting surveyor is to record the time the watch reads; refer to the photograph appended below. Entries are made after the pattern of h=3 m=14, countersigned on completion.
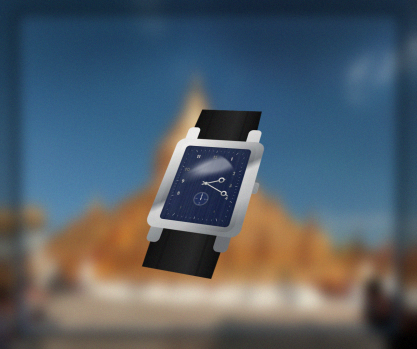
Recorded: h=2 m=19
